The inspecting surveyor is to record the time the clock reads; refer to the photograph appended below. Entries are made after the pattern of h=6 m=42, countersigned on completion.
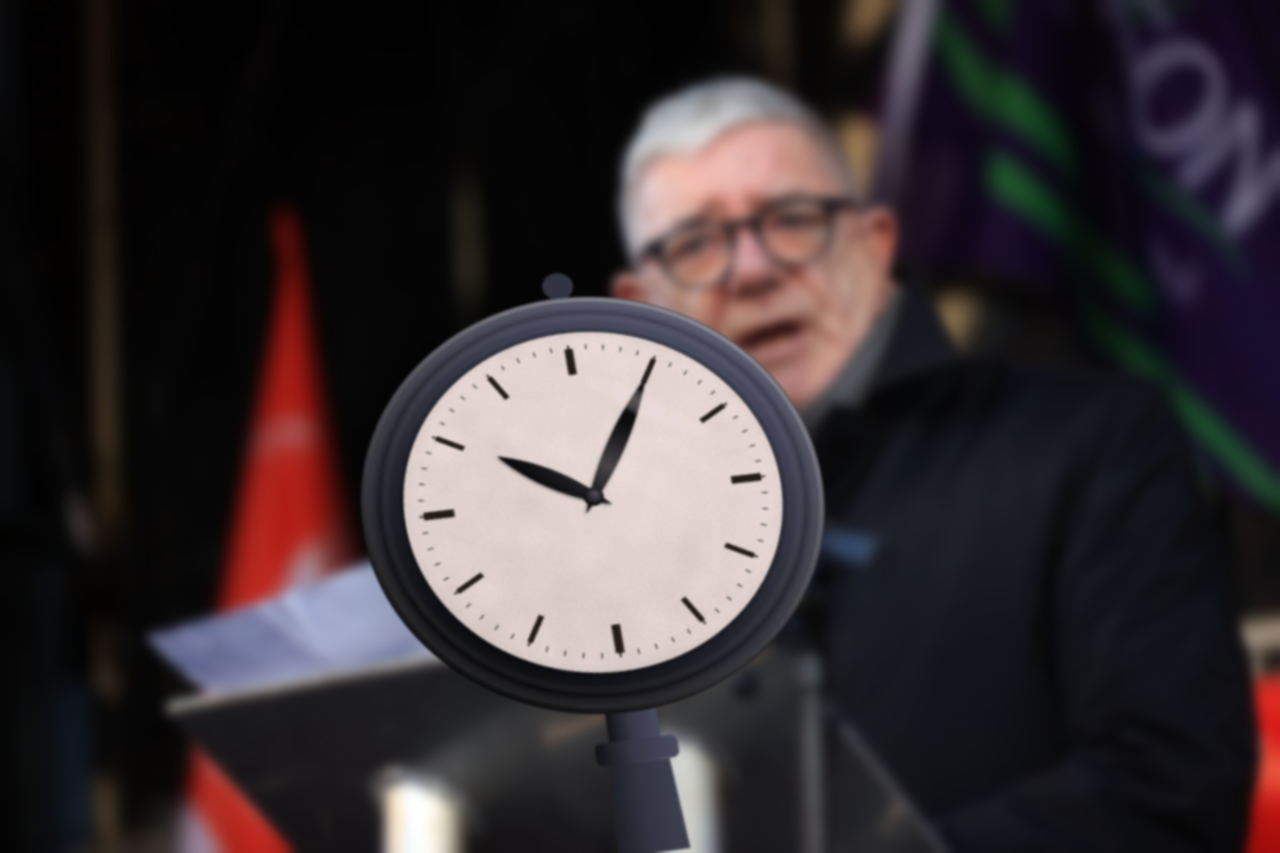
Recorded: h=10 m=5
